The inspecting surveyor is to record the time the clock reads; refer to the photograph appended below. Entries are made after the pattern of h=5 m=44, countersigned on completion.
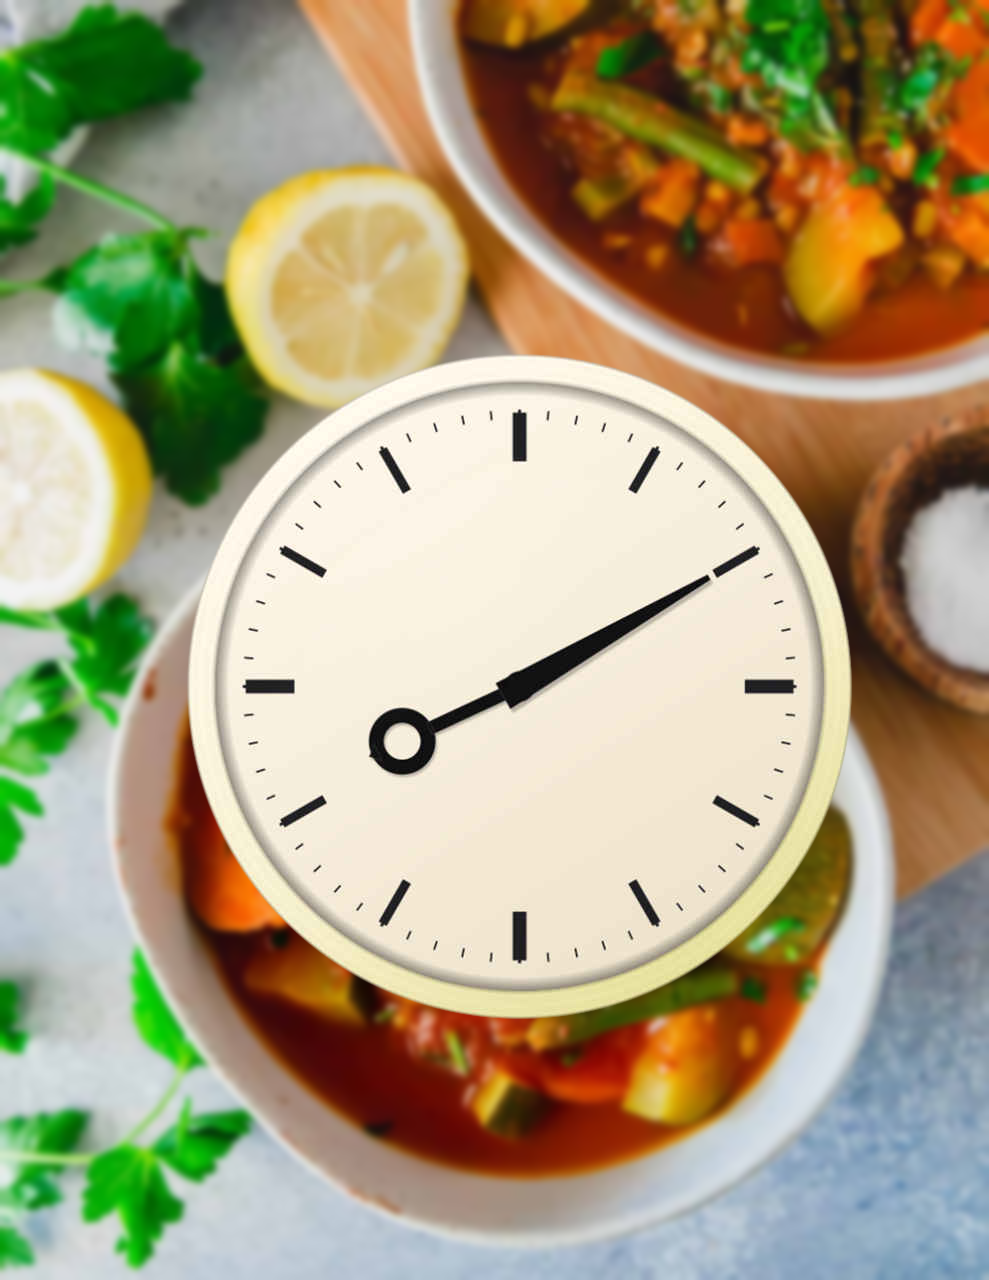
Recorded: h=8 m=10
